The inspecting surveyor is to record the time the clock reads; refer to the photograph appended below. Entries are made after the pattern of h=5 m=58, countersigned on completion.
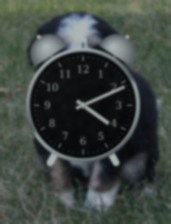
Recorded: h=4 m=11
